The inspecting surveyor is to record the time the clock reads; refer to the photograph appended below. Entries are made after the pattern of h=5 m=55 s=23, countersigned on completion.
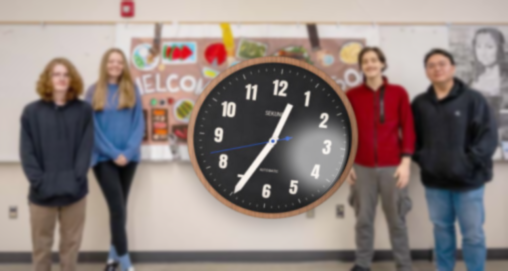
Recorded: h=12 m=34 s=42
